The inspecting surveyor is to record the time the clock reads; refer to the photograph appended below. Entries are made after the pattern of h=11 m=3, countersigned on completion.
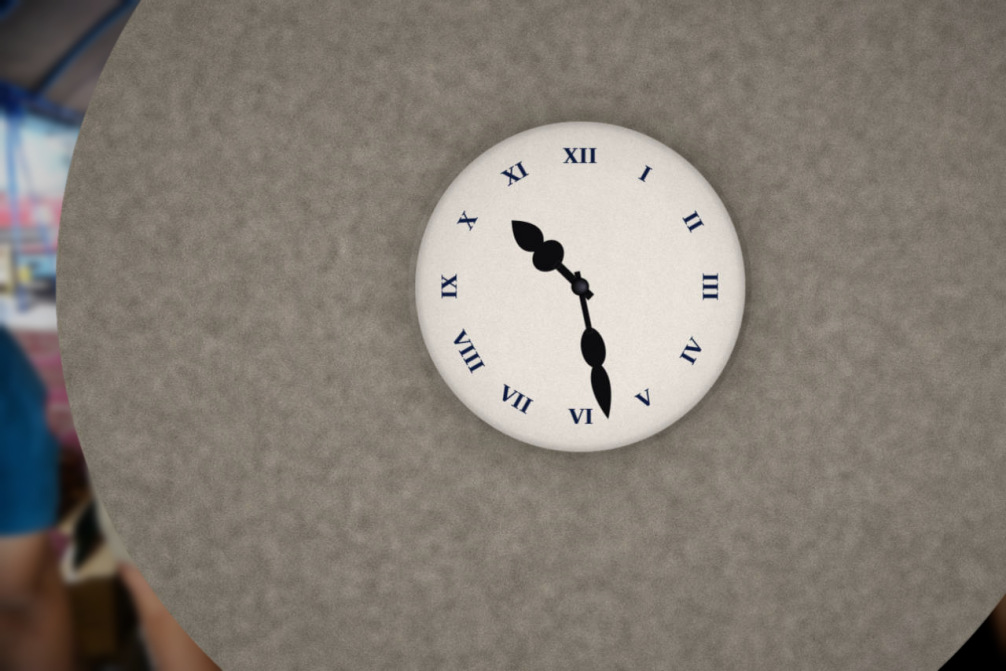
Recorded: h=10 m=28
